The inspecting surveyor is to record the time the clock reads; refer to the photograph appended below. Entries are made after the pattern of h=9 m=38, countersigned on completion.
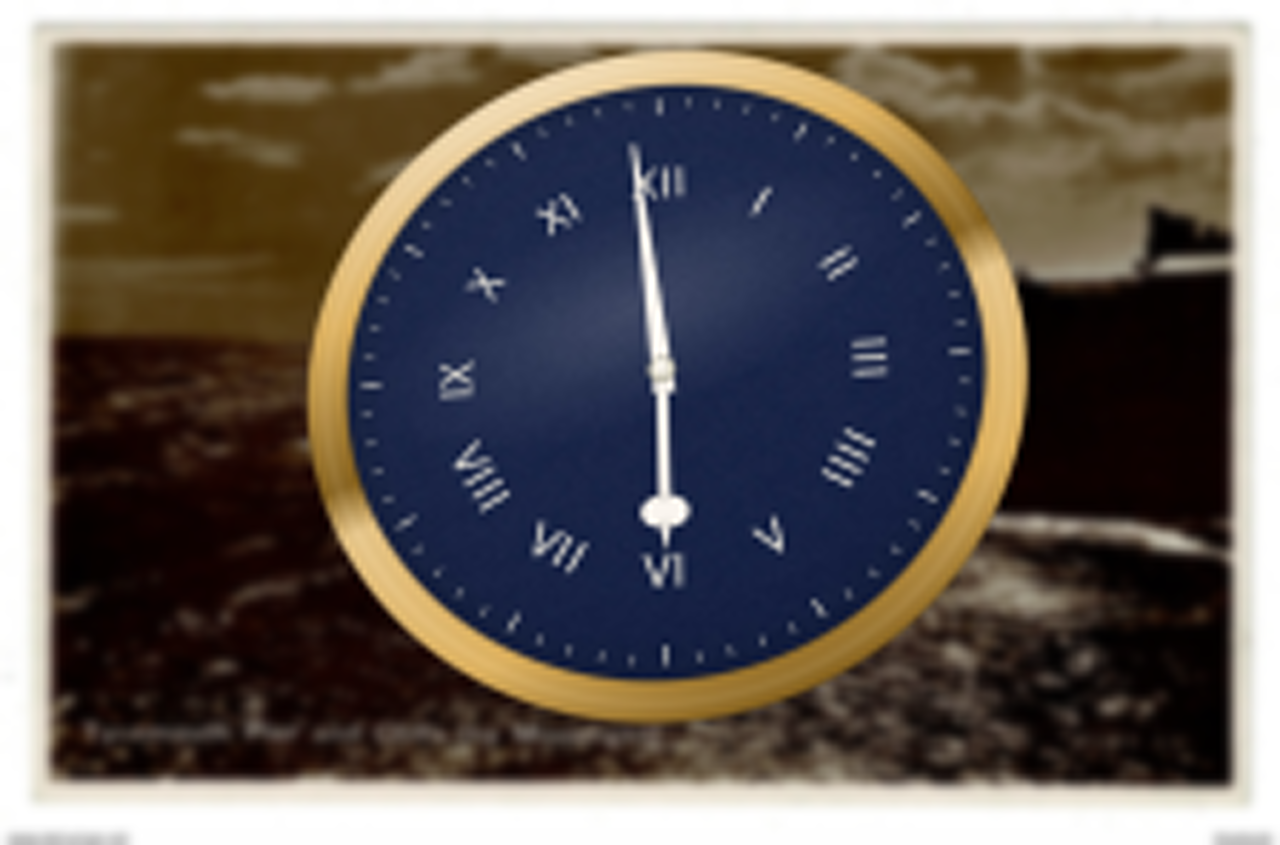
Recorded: h=5 m=59
